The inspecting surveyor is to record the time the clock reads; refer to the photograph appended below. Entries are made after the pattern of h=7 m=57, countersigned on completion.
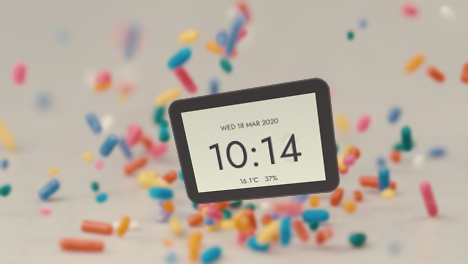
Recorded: h=10 m=14
